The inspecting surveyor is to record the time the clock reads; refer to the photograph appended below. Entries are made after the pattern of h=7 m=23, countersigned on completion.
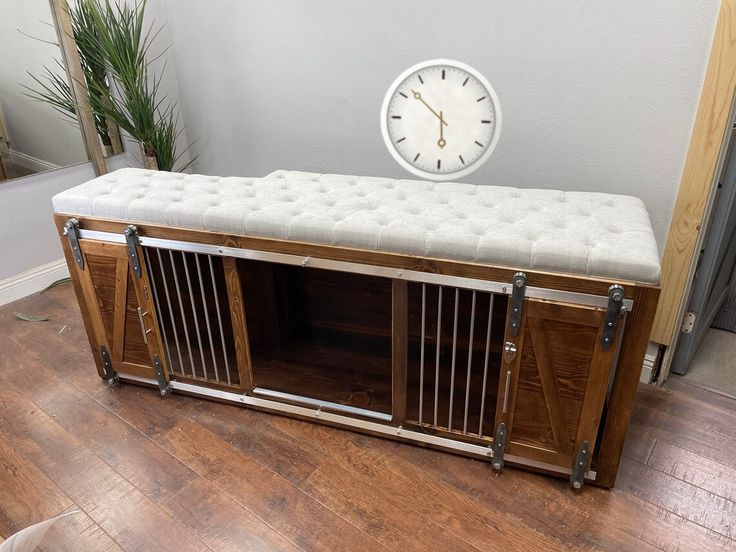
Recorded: h=5 m=52
